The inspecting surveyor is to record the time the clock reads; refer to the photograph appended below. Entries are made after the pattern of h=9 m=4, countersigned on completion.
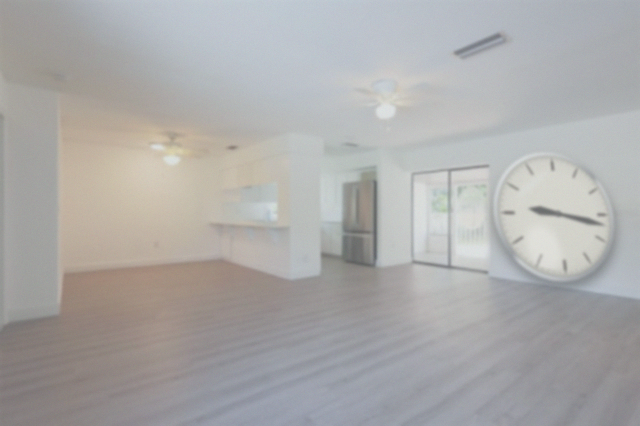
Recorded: h=9 m=17
